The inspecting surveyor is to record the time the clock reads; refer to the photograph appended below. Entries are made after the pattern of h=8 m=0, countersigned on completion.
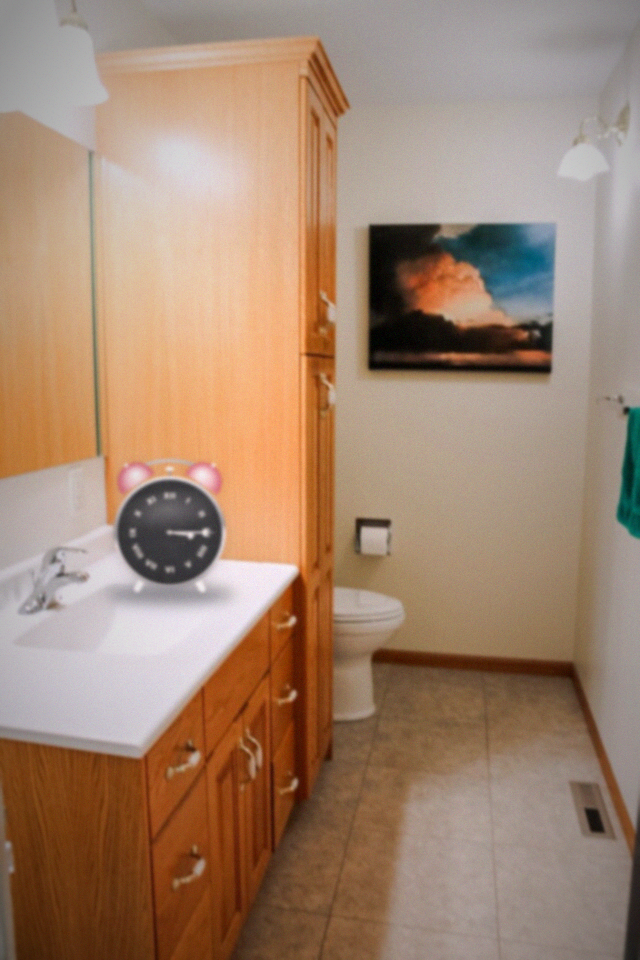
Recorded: h=3 m=15
